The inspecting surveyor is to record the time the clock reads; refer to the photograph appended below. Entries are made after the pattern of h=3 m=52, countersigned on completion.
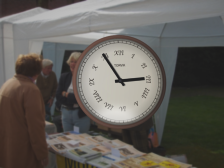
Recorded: h=2 m=55
